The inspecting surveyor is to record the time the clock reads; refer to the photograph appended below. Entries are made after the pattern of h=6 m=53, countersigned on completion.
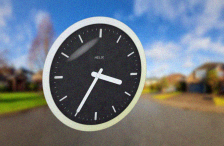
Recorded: h=3 m=35
